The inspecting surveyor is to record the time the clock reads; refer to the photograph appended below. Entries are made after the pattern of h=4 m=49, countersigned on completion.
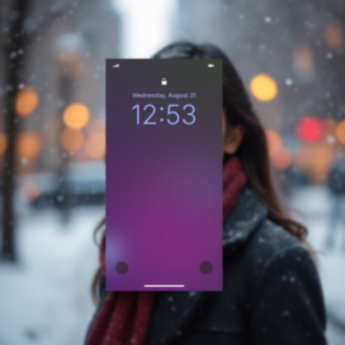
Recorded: h=12 m=53
